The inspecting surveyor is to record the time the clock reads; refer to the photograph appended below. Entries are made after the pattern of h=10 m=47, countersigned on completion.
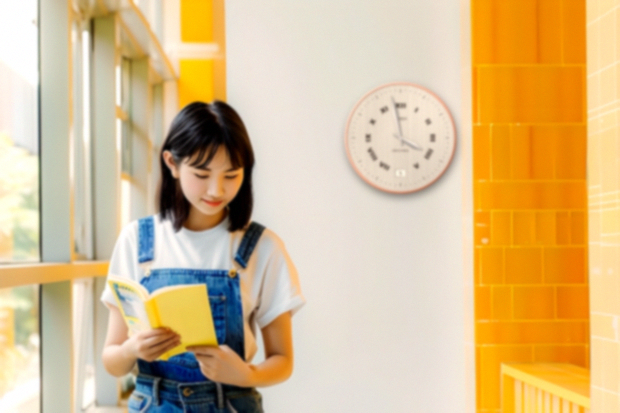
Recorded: h=3 m=58
